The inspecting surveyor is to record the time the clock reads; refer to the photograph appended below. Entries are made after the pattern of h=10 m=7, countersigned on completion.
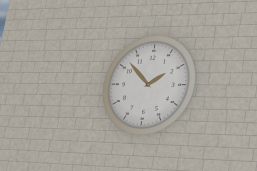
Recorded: h=1 m=52
